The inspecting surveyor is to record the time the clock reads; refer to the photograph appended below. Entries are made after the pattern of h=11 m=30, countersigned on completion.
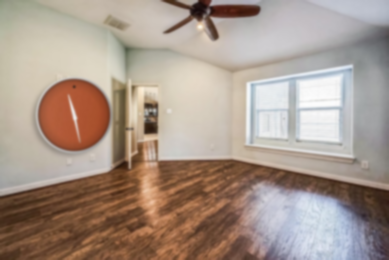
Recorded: h=11 m=28
